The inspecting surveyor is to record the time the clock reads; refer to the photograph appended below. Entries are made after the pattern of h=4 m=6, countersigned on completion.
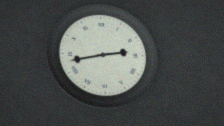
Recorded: h=2 m=43
